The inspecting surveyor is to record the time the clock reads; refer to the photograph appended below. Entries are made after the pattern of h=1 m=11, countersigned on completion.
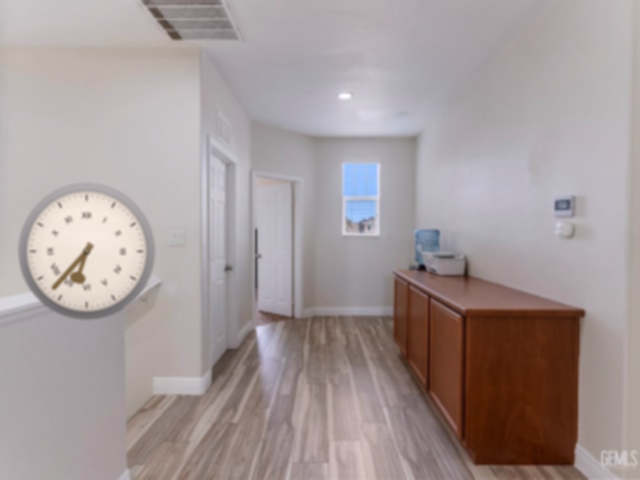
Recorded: h=6 m=37
